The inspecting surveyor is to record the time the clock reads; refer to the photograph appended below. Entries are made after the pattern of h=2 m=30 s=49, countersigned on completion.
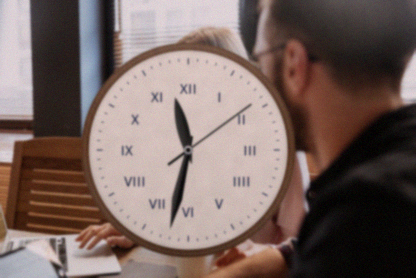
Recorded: h=11 m=32 s=9
